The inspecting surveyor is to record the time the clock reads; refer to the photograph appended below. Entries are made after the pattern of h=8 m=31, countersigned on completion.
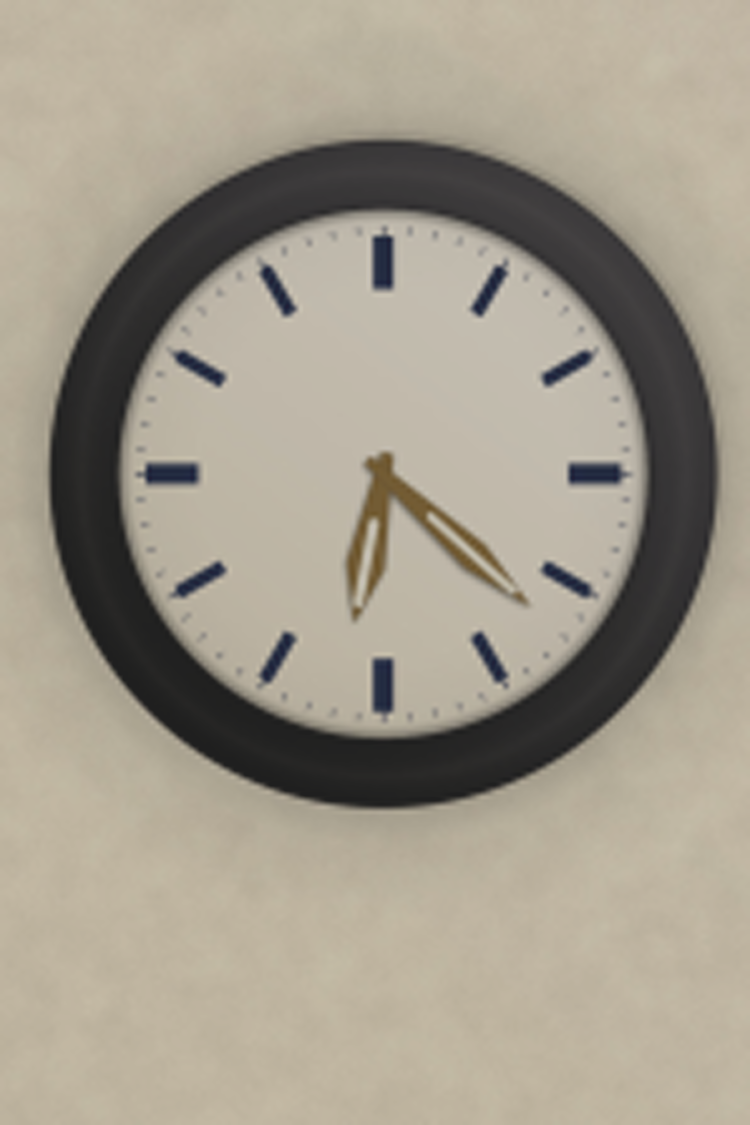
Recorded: h=6 m=22
